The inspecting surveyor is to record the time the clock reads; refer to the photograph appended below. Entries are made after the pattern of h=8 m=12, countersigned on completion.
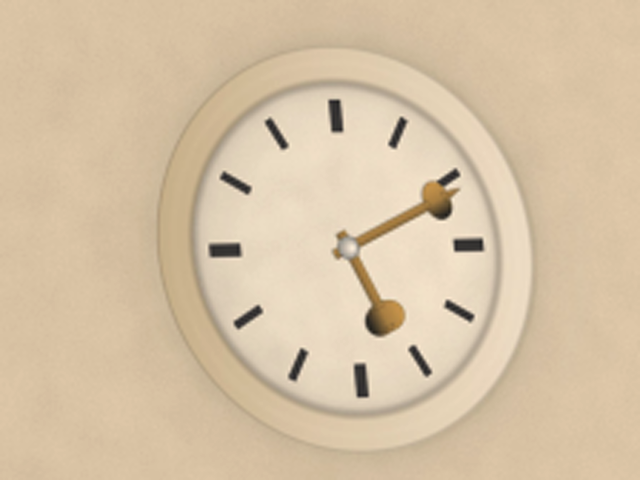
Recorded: h=5 m=11
